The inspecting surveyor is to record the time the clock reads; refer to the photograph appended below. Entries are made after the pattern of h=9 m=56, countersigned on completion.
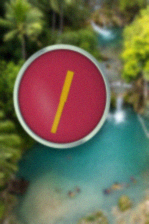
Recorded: h=12 m=33
